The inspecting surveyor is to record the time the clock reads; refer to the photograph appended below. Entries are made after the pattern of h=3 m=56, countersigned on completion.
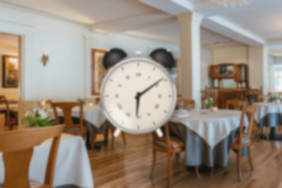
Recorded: h=6 m=9
